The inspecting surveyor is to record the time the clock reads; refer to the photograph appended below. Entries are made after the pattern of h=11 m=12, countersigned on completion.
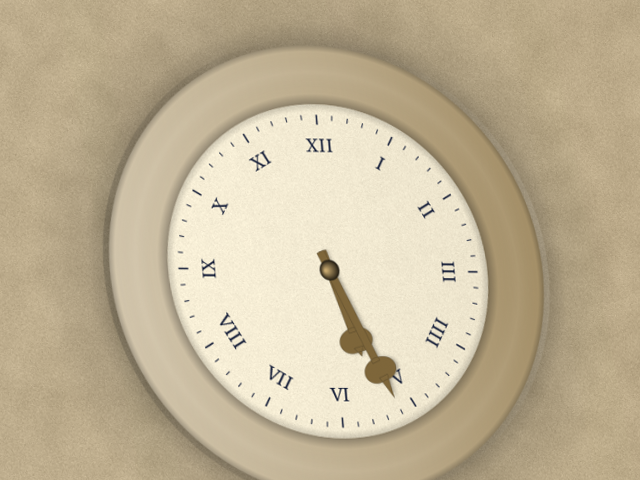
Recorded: h=5 m=26
